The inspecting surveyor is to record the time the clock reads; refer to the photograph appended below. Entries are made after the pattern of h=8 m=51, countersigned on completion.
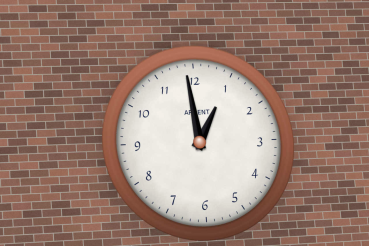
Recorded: h=12 m=59
